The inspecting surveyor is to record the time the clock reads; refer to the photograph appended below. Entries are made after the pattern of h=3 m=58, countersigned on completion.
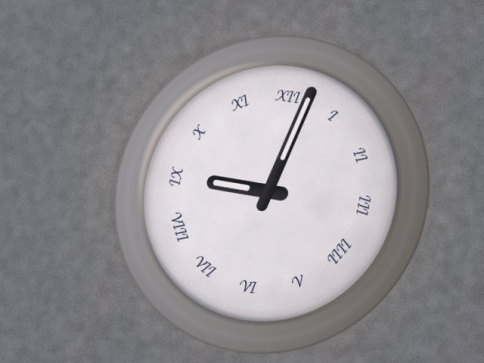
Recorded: h=9 m=2
